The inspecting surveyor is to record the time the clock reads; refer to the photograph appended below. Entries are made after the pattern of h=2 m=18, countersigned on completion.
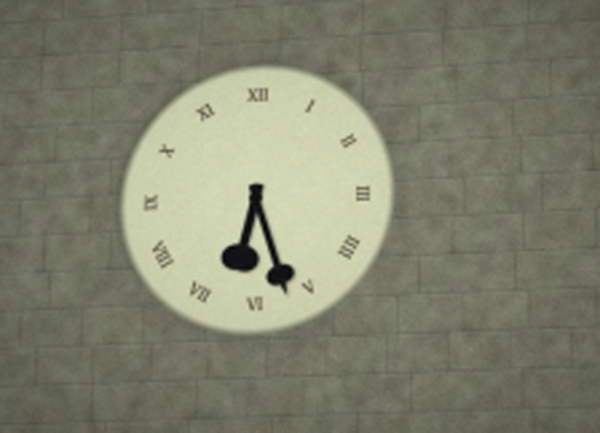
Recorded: h=6 m=27
